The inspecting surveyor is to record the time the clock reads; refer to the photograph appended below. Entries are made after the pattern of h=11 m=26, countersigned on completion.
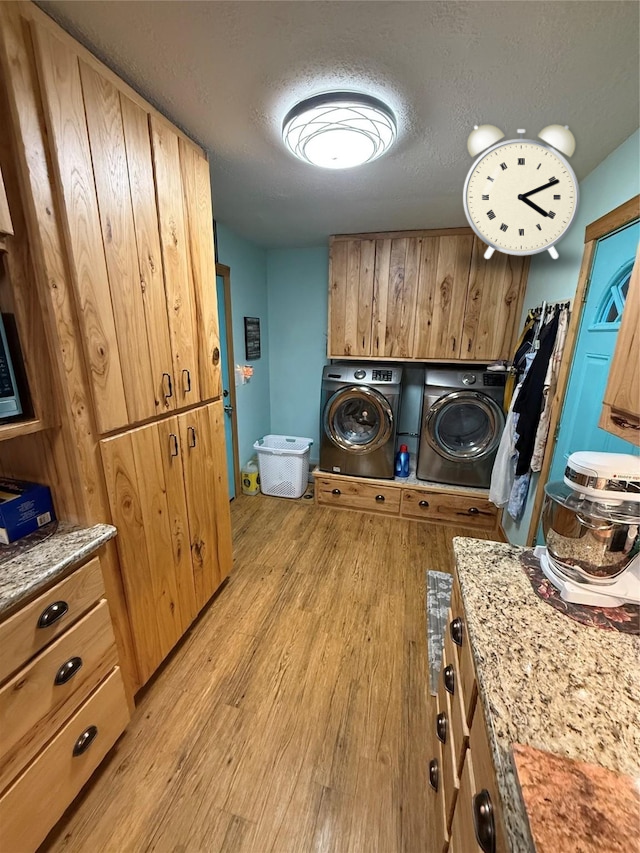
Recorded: h=4 m=11
